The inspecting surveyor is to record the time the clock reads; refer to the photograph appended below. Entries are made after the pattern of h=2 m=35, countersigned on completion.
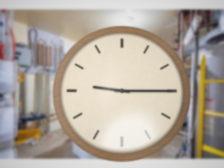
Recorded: h=9 m=15
